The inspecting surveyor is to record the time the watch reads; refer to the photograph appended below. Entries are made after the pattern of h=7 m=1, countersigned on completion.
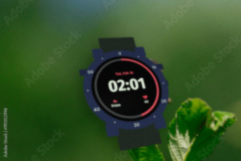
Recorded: h=2 m=1
